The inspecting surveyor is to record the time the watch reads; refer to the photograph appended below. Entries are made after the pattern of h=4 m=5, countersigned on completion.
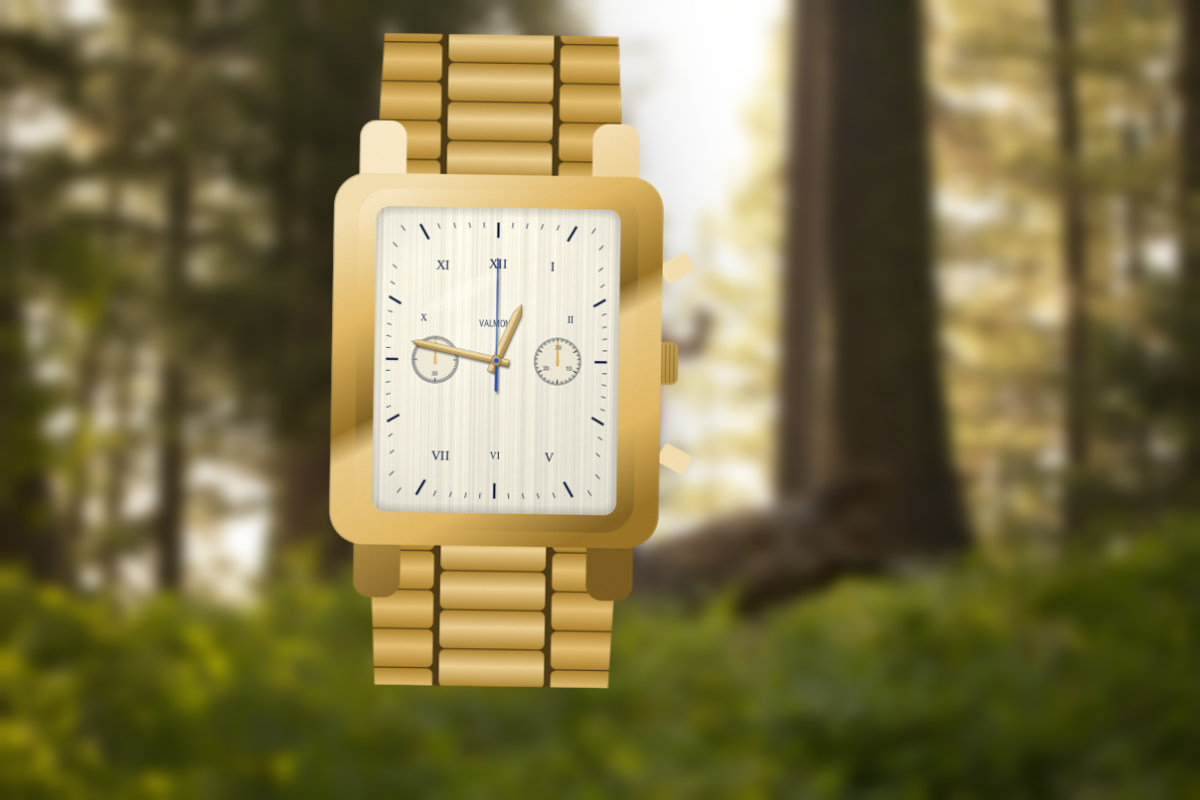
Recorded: h=12 m=47
